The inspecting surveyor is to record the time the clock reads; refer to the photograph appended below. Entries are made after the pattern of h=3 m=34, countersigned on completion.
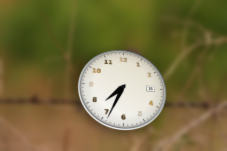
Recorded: h=7 m=34
